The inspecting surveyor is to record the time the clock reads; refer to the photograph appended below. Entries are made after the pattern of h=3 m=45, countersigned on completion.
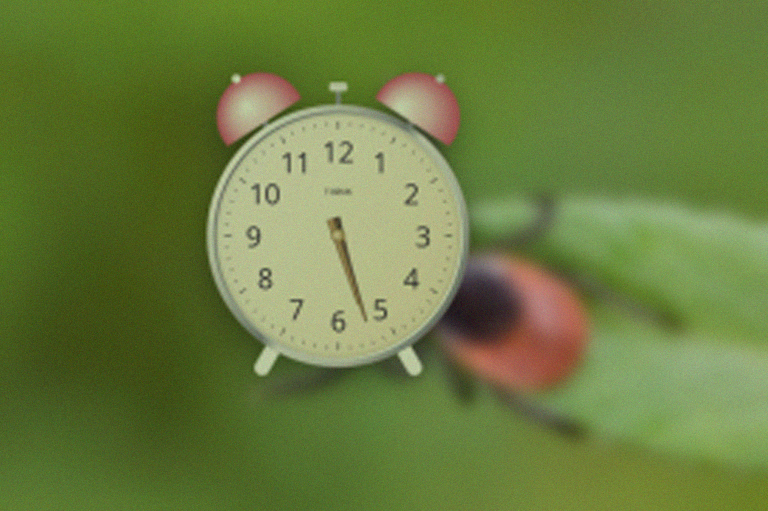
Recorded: h=5 m=27
